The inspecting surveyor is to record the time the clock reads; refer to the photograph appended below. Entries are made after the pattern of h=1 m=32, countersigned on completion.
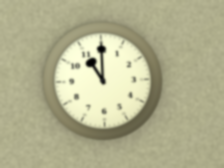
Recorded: h=11 m=0
